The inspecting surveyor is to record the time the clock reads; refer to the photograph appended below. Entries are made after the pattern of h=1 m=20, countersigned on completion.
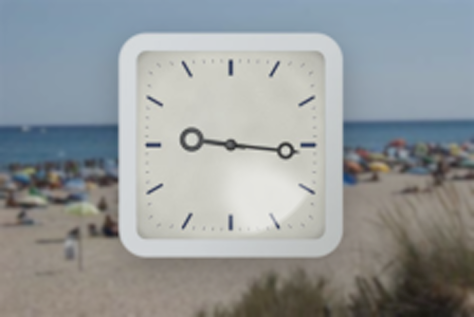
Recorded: h=9 m=16
